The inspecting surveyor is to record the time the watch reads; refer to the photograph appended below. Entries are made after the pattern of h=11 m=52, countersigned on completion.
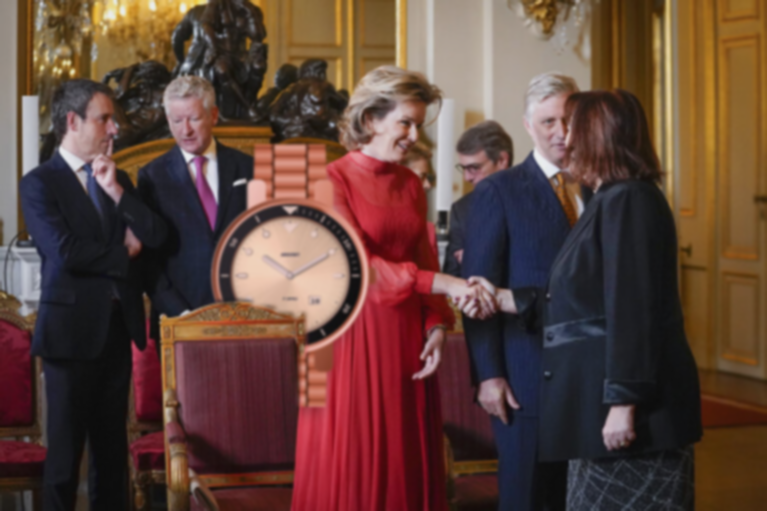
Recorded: h=10 m=10
